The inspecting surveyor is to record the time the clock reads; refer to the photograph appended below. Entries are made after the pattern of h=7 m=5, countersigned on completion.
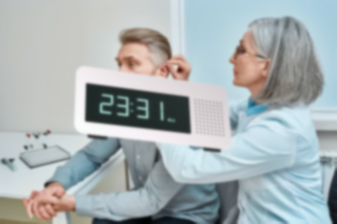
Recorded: h=23 m=31
